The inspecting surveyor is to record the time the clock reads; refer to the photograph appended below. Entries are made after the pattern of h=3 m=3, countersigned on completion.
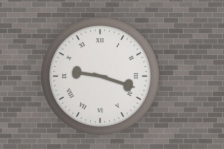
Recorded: h=9 m=18
